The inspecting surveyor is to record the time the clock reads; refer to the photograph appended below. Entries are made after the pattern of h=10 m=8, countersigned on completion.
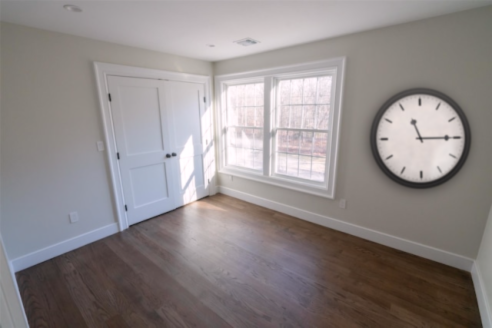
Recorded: h=11 m=15
